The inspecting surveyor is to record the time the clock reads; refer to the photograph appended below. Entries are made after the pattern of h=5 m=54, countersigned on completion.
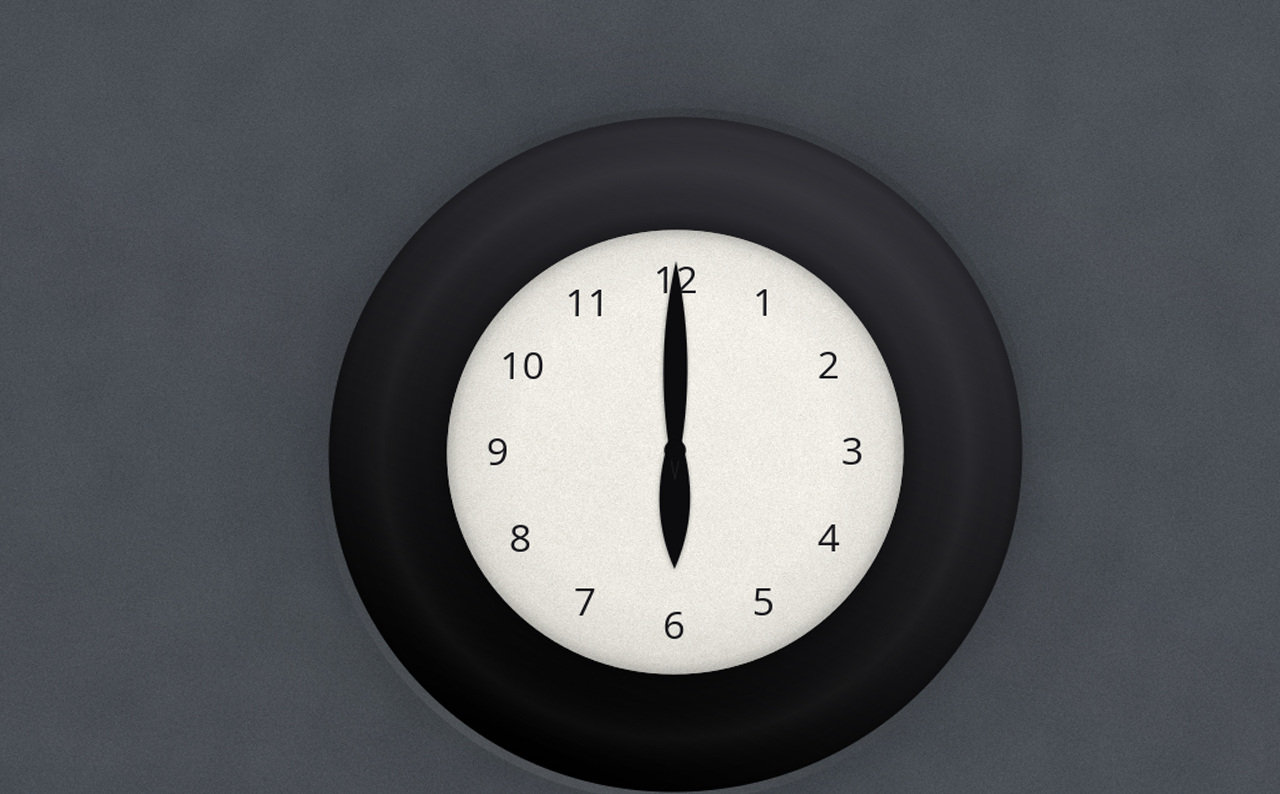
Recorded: h=6 m=0
